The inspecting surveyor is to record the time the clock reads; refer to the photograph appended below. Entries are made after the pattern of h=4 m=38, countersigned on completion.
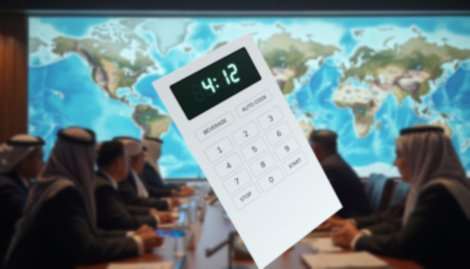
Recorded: h=4 m=12
